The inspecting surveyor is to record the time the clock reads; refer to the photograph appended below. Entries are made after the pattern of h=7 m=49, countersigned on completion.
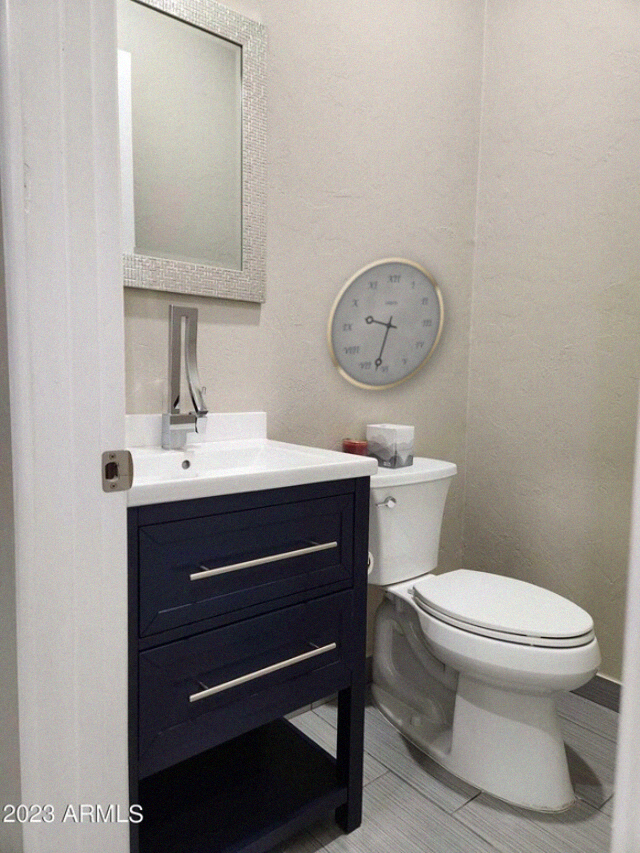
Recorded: h=9 m=32
